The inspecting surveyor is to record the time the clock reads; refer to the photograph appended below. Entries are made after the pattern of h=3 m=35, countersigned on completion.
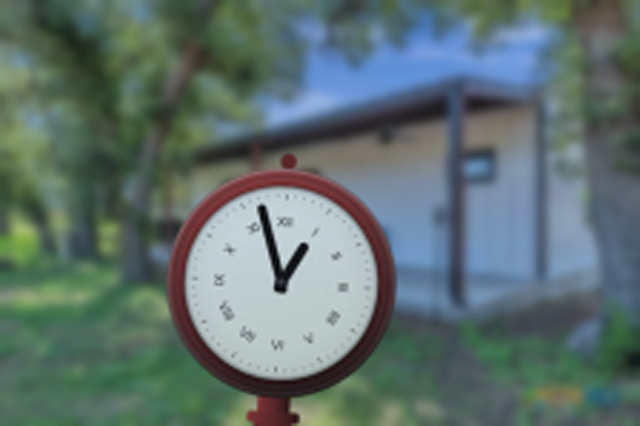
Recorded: h=12 m=57
